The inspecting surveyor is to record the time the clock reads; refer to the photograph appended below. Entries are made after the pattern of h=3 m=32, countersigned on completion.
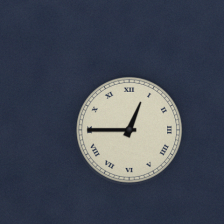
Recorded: h=12 m=45
